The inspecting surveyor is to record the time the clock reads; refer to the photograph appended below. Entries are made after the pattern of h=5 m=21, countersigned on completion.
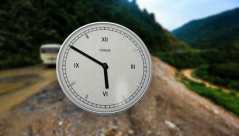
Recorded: h=5 m=50
